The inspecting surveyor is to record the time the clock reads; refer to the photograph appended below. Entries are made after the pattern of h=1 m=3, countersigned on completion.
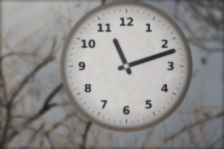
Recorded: h=11 m=12
